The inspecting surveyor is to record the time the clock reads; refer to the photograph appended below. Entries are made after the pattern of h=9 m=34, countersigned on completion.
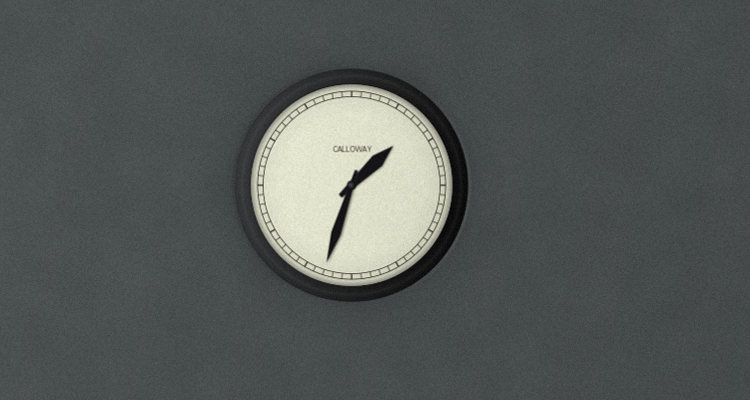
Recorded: h=1 m=33
